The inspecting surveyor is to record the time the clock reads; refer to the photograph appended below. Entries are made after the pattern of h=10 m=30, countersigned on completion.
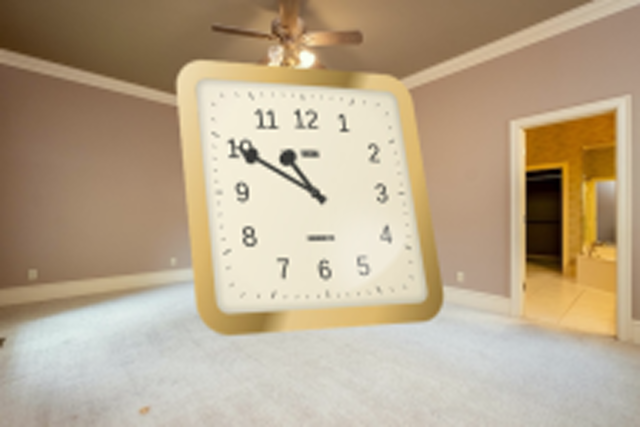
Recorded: h=10 m=50
